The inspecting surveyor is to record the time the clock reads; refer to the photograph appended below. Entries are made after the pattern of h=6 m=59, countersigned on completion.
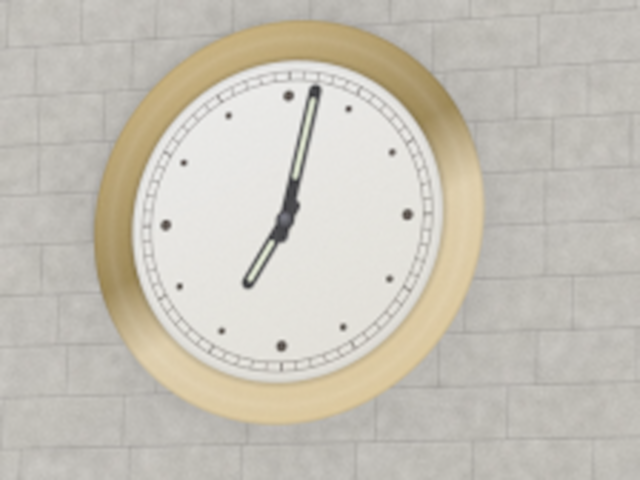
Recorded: h=7 m=2
